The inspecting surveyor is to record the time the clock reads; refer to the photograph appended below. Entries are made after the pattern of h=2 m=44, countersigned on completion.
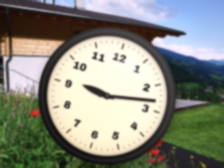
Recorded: h=9 m=13
